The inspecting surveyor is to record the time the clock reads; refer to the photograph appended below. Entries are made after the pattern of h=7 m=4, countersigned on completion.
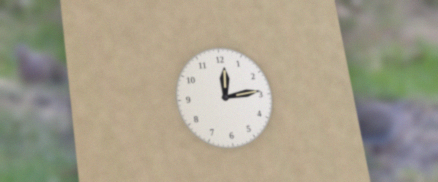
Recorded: h=12 m=14
